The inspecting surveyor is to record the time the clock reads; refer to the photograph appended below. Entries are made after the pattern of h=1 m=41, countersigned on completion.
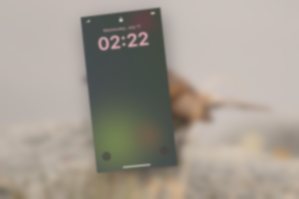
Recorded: h=2 m=22
